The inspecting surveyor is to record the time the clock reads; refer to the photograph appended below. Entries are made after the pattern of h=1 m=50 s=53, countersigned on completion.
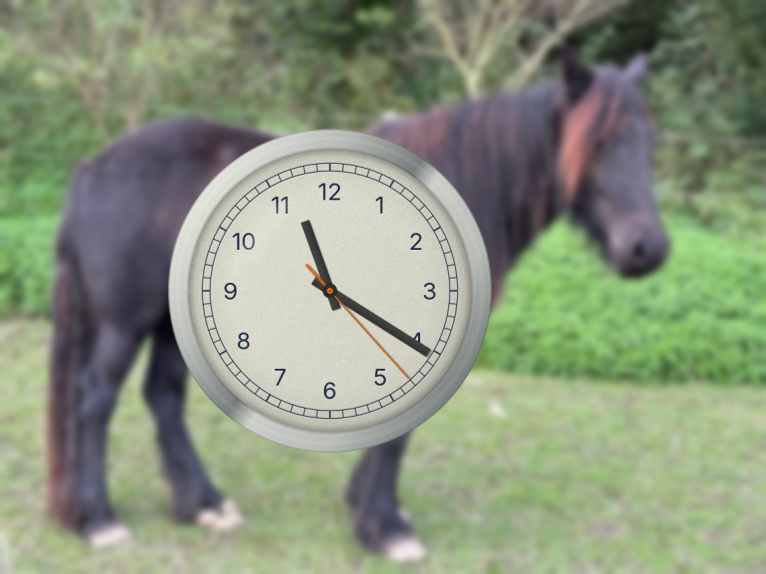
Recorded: h=11 m=20 s=23
